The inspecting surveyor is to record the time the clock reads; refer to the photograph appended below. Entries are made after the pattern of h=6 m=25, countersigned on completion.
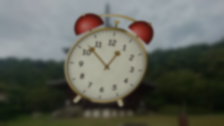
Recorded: h=12 m=52
